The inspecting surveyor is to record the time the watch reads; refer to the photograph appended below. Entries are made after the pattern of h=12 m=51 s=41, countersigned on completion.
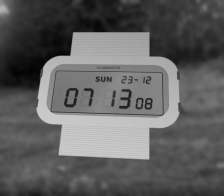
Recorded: h=7 m=13 s=8
